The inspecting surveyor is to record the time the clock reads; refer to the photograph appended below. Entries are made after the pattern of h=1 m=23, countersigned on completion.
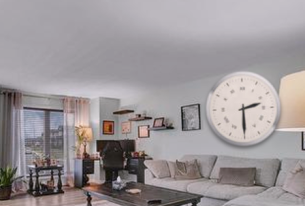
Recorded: h=2 m=30
